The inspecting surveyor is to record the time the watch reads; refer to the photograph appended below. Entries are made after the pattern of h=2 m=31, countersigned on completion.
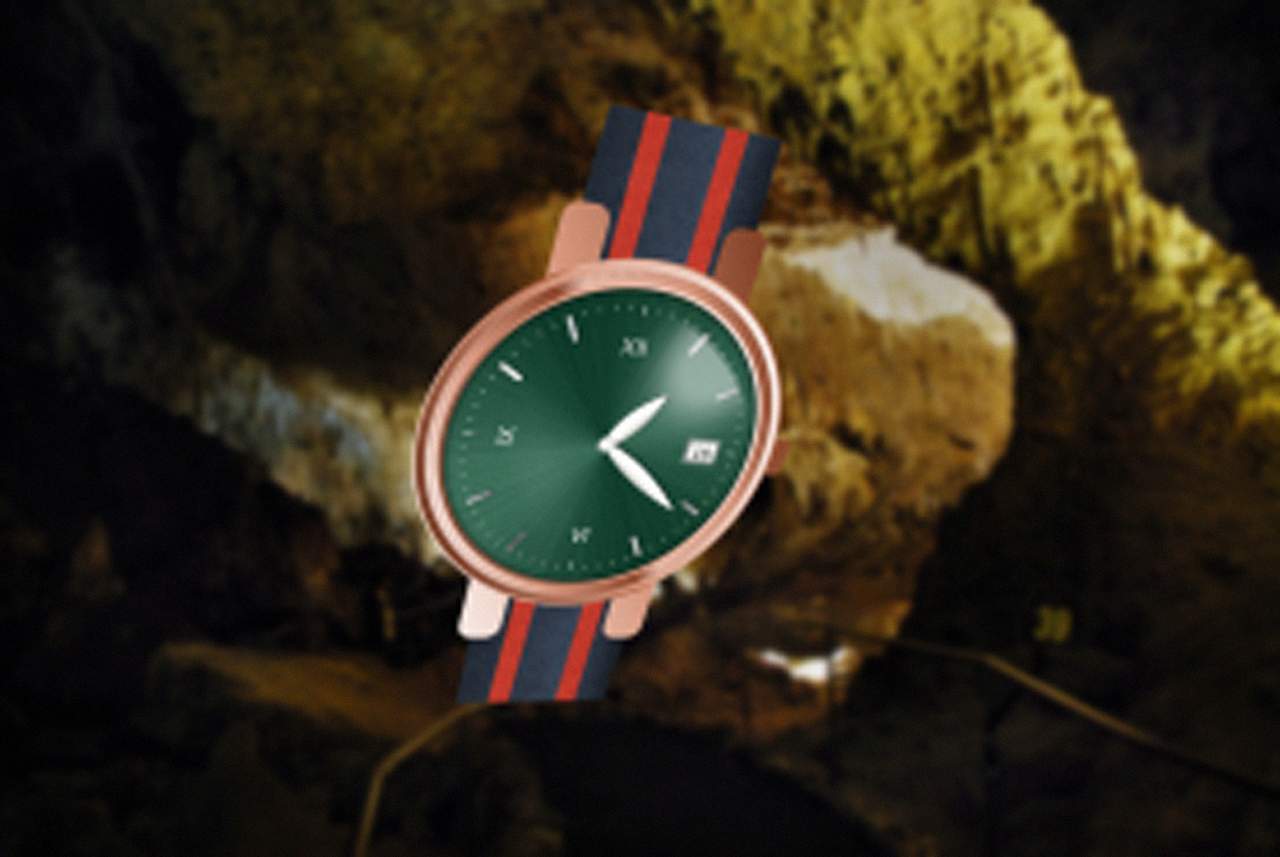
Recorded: h=1 m=21
